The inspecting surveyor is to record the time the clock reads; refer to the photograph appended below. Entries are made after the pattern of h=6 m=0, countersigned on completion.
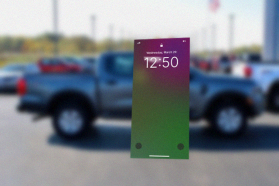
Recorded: h=12 m=50
